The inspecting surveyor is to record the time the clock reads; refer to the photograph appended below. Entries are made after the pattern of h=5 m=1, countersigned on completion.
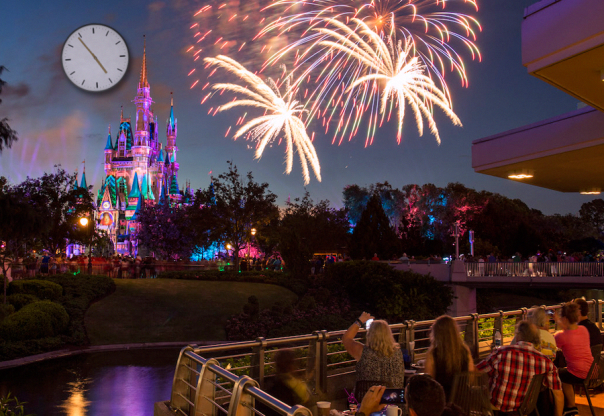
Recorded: h=4 m=54
